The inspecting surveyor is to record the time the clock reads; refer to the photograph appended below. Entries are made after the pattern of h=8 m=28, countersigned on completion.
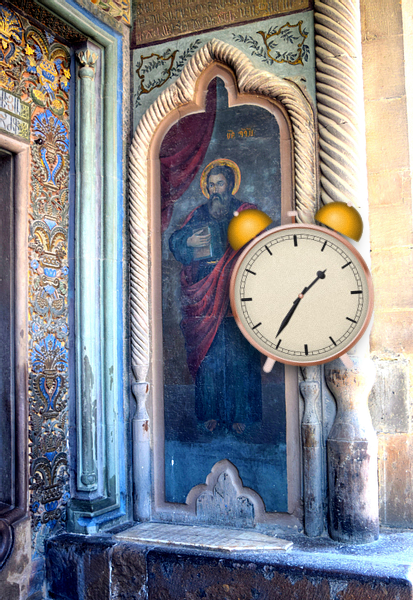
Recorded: h=1 m=36
